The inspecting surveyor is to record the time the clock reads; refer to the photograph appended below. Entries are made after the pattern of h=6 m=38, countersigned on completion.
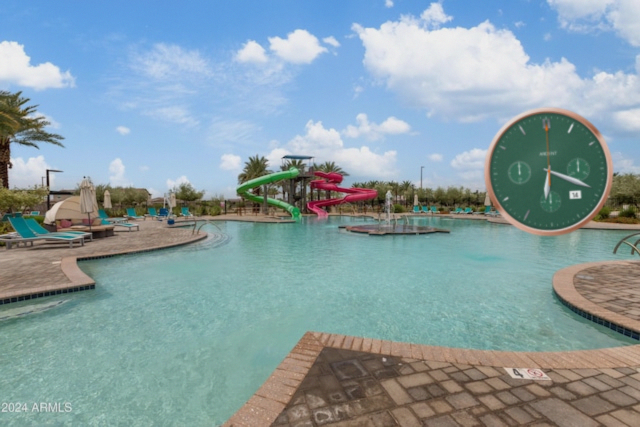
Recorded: h=6 m=19
